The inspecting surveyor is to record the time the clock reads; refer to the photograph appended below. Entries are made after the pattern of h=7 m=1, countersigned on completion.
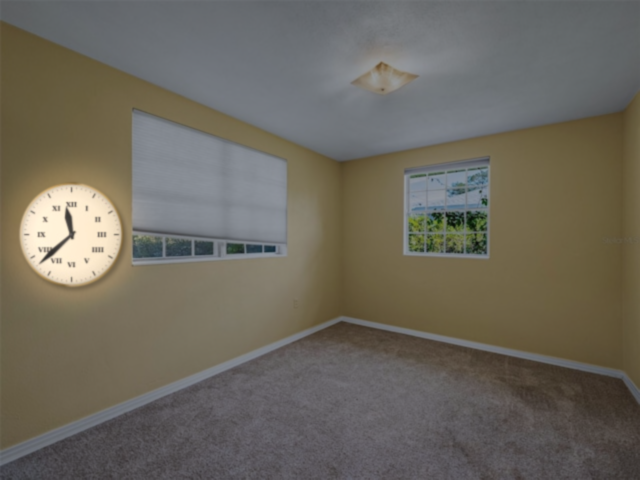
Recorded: h=11 m=38
